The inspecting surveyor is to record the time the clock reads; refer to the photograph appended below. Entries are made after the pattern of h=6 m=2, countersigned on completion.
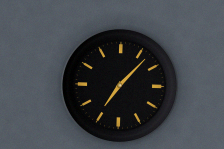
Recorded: h=7 m=7
